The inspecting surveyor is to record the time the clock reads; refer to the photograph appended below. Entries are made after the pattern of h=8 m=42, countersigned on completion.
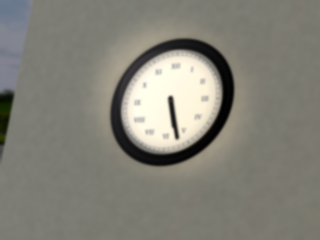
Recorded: h=5 m=27
